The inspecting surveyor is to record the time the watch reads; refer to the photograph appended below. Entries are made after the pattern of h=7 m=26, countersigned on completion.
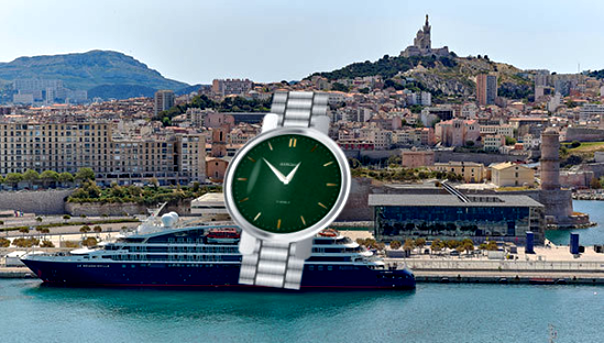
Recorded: h=12 m=52
